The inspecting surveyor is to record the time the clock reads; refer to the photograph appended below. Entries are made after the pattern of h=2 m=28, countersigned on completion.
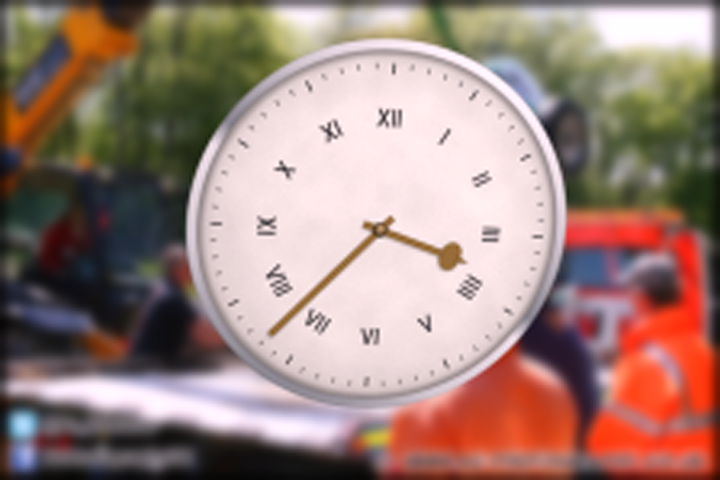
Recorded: h=3 m=37
